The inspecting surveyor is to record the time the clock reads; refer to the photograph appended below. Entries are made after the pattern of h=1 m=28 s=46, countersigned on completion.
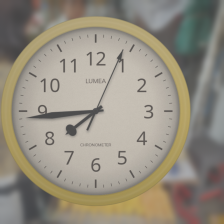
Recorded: h=7 m=44 s=4
